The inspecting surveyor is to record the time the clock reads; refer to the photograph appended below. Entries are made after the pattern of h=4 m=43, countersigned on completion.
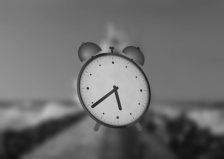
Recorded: h=5 m=39
